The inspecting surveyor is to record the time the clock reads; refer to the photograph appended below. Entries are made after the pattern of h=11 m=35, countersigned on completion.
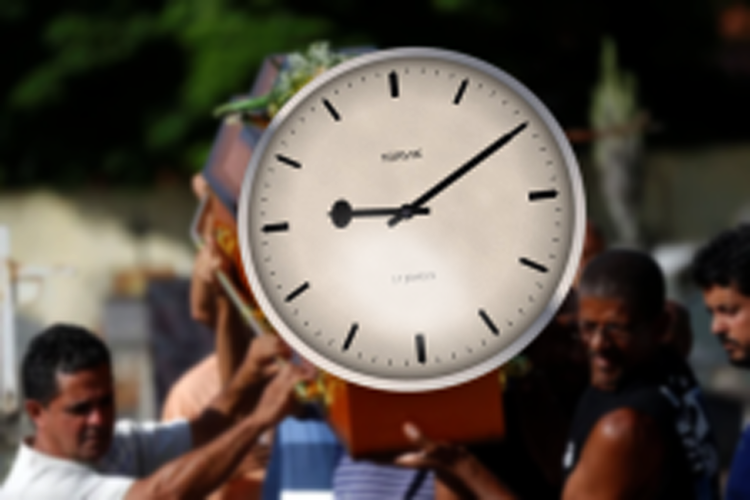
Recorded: h=9 m=10
